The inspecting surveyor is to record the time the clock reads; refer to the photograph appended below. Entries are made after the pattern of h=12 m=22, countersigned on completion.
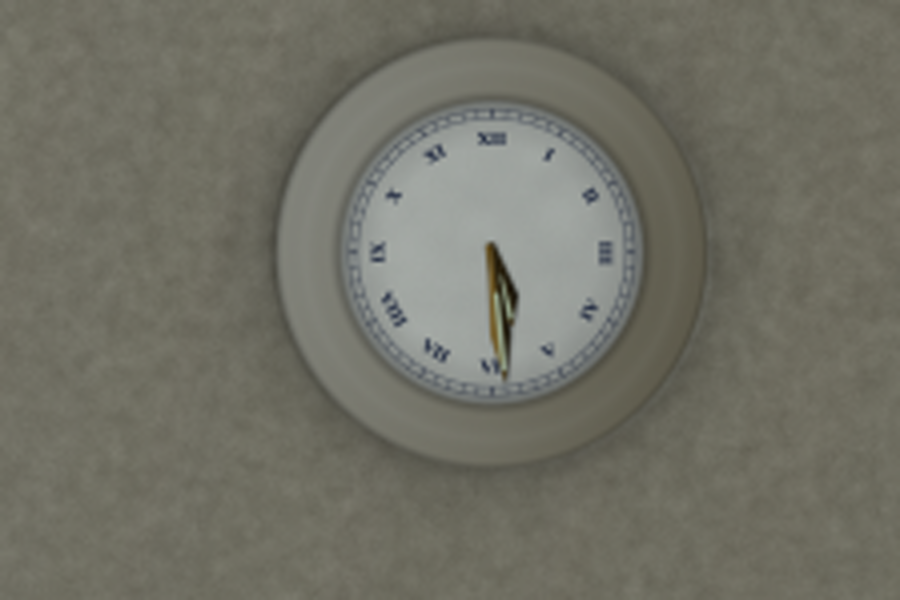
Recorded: h=5 m=29
